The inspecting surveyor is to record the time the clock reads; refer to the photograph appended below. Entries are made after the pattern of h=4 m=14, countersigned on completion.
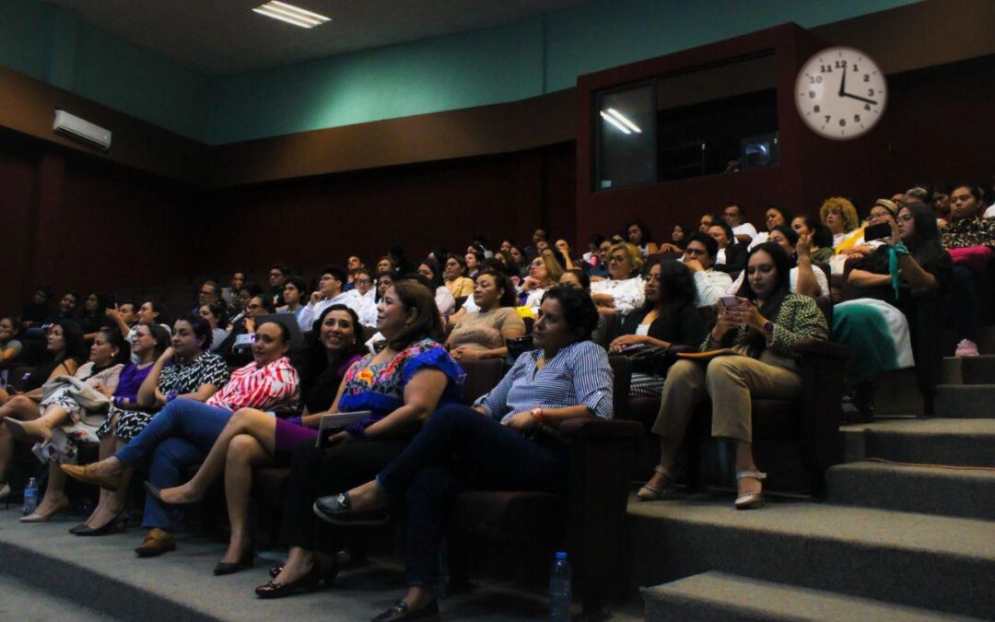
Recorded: h=12 m=18
